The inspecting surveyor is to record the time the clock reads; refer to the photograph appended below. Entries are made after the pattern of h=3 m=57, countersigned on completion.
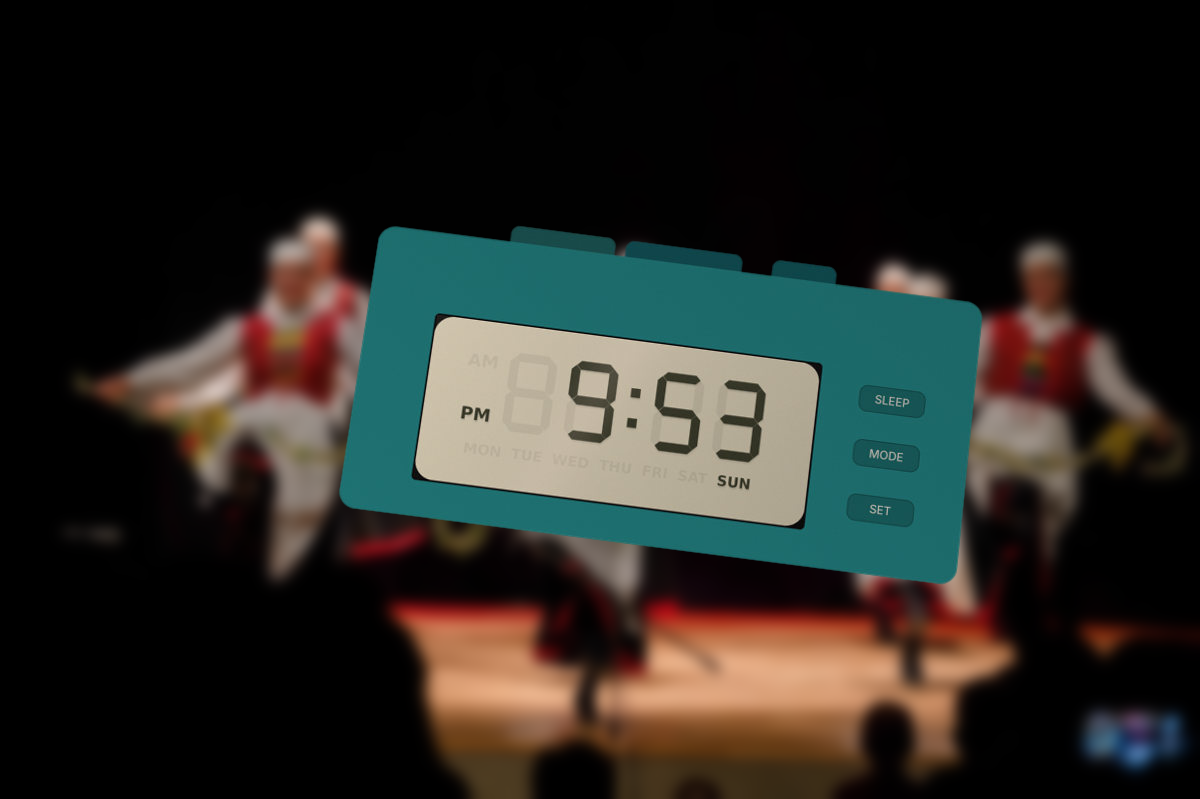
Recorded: h=9 m=53
